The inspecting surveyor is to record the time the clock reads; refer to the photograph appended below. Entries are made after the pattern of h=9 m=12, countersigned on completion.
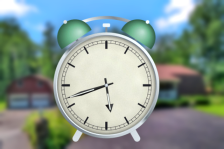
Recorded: h=5 m=42
